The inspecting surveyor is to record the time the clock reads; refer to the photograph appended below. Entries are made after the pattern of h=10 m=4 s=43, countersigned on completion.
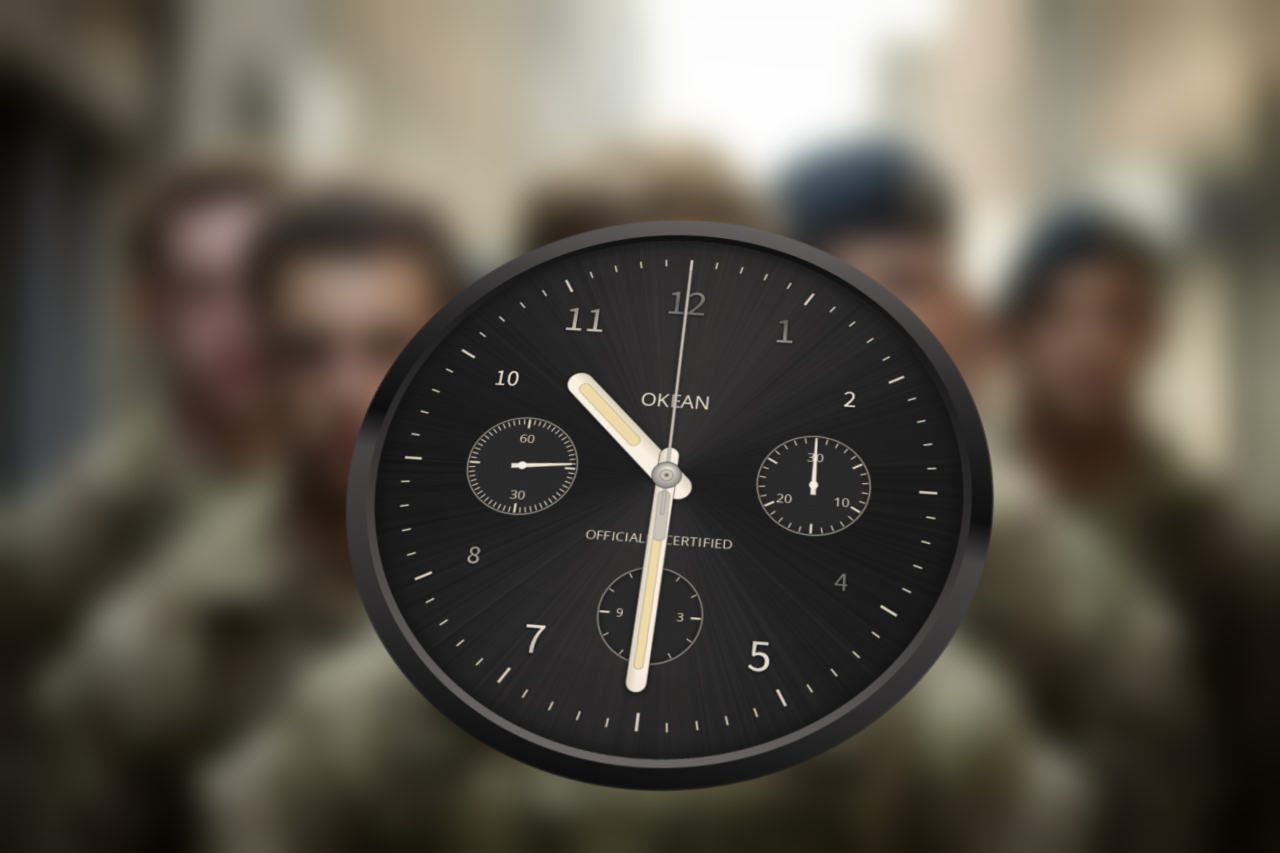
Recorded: h=10 m=30 s=14
